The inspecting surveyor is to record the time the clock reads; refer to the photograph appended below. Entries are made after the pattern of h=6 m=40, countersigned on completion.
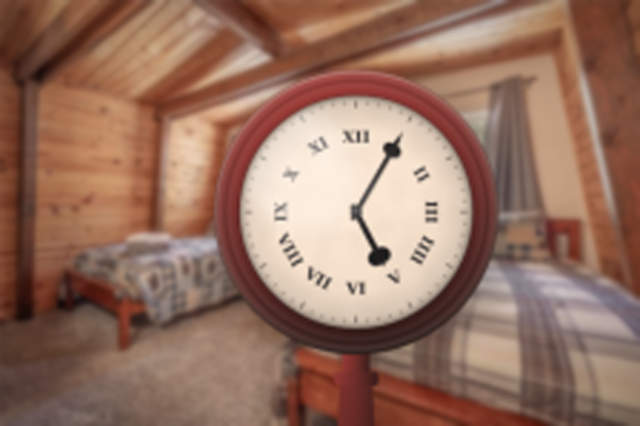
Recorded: h=5 m=5
